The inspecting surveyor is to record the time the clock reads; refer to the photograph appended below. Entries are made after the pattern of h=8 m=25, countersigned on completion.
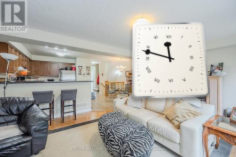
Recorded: h=11 m=48
